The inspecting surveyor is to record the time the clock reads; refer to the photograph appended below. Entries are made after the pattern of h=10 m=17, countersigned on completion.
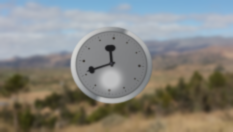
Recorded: h=11 m=41
